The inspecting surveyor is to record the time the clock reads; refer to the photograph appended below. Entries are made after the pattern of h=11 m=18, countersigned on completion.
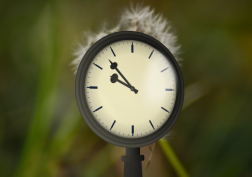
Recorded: h=9 m=53
